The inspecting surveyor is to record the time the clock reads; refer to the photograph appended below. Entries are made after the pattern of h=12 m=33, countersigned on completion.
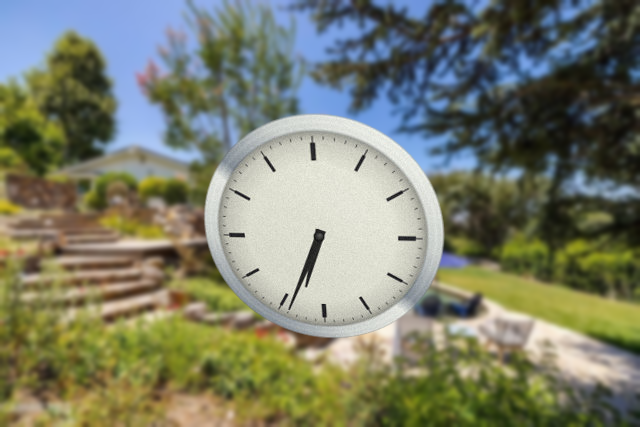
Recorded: h=6 m=34
